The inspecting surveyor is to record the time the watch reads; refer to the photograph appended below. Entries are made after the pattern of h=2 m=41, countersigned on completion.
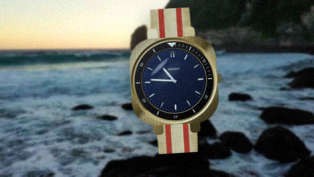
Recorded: h=10 m=46
